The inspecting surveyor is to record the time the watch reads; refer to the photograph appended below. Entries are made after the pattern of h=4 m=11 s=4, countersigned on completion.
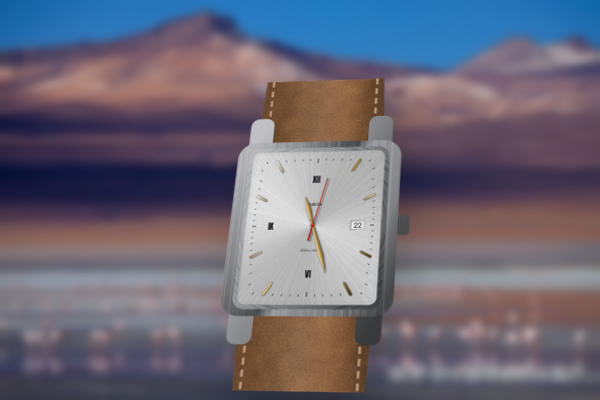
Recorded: h=11 m=27 s=2
